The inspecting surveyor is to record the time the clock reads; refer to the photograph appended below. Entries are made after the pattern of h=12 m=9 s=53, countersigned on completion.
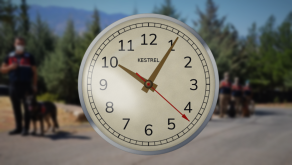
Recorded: h=10 m=5 s=22
